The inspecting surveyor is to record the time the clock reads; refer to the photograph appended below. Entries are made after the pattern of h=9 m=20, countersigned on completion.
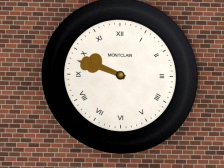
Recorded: h=9 m=48
